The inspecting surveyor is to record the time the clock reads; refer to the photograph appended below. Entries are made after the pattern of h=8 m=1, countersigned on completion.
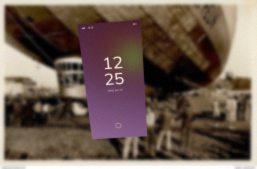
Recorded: h=12 m=25
